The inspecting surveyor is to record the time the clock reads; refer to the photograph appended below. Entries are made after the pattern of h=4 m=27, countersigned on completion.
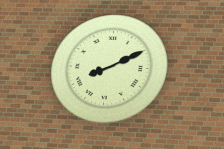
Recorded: h=8 m=10
